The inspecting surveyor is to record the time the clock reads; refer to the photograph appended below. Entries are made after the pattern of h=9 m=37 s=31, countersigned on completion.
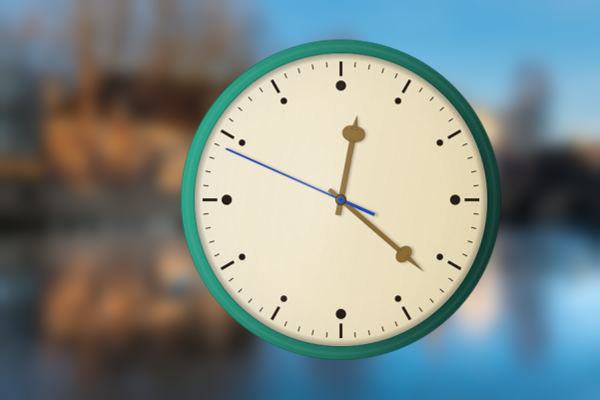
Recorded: h=12 m=21 s=49
